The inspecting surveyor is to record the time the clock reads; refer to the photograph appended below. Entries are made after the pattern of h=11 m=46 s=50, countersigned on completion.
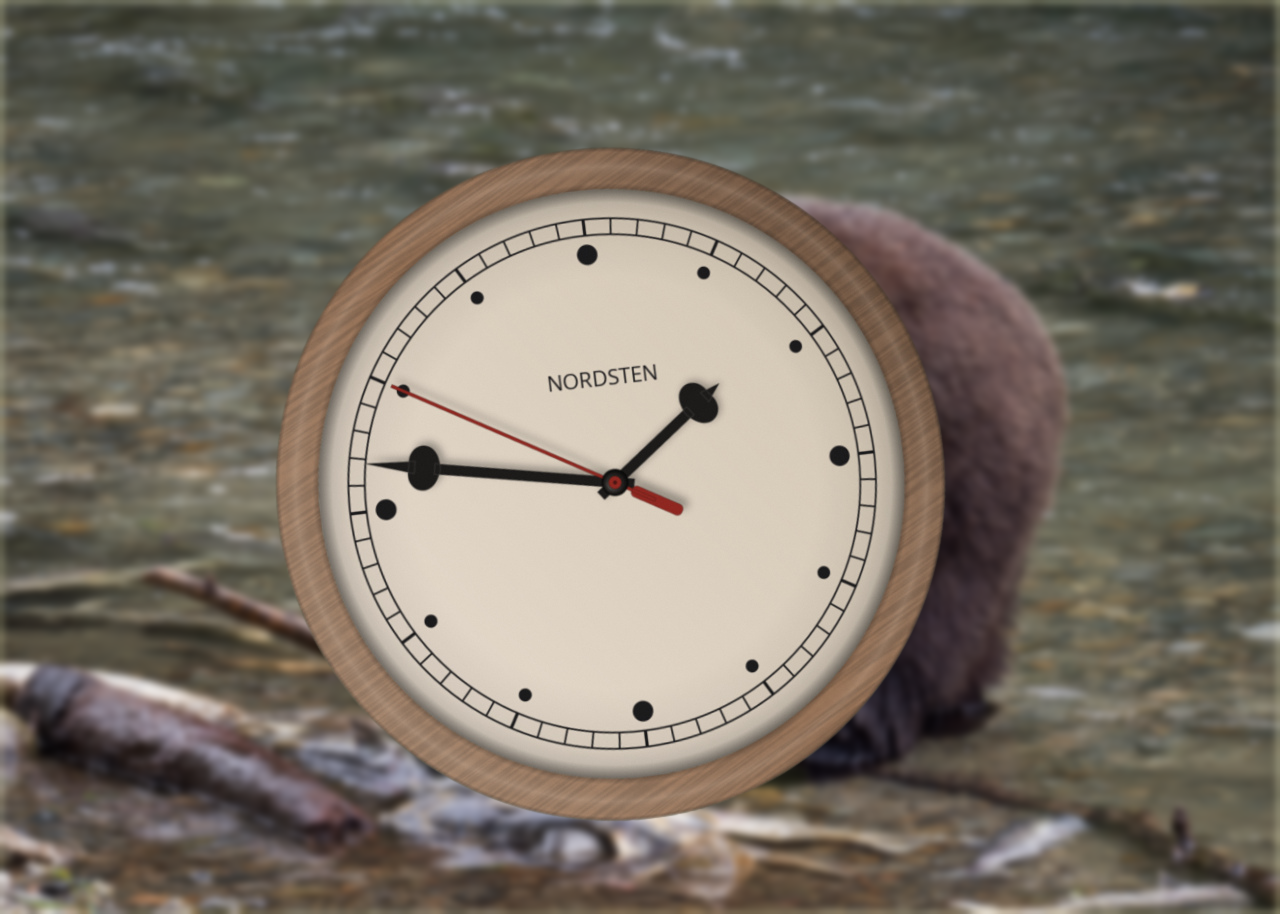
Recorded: h=1 m=46 s=50
